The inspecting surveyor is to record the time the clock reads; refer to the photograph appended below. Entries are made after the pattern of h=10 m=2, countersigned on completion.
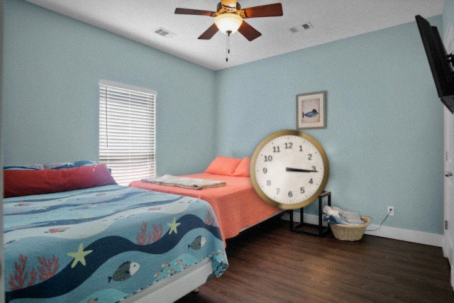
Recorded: h=3 m=16
